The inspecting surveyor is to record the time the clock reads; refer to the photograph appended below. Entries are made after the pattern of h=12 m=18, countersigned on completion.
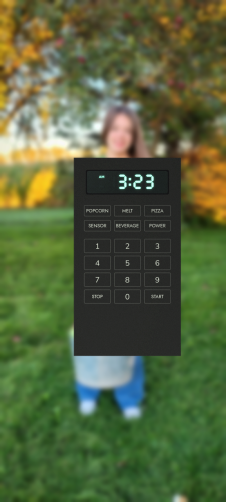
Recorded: h=3 m=23
